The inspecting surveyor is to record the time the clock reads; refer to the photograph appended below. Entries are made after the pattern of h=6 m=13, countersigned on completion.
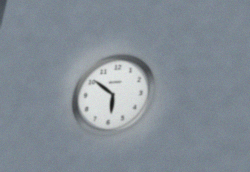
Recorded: h=5 m=51
